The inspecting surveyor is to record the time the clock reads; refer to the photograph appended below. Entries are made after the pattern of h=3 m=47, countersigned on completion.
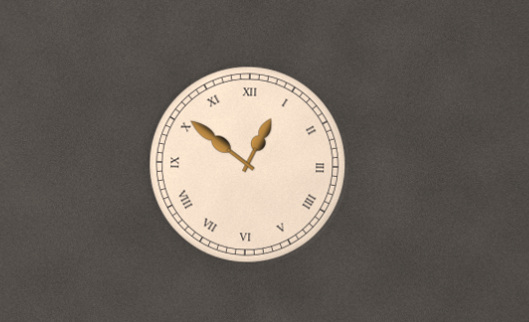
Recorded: h=12 m=51
